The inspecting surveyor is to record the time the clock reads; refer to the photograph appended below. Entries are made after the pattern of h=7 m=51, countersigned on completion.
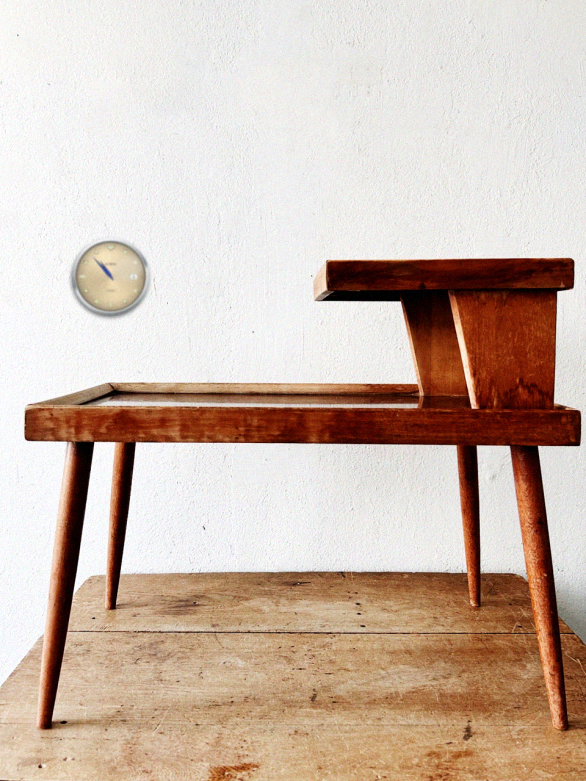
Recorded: h=10 m=53
